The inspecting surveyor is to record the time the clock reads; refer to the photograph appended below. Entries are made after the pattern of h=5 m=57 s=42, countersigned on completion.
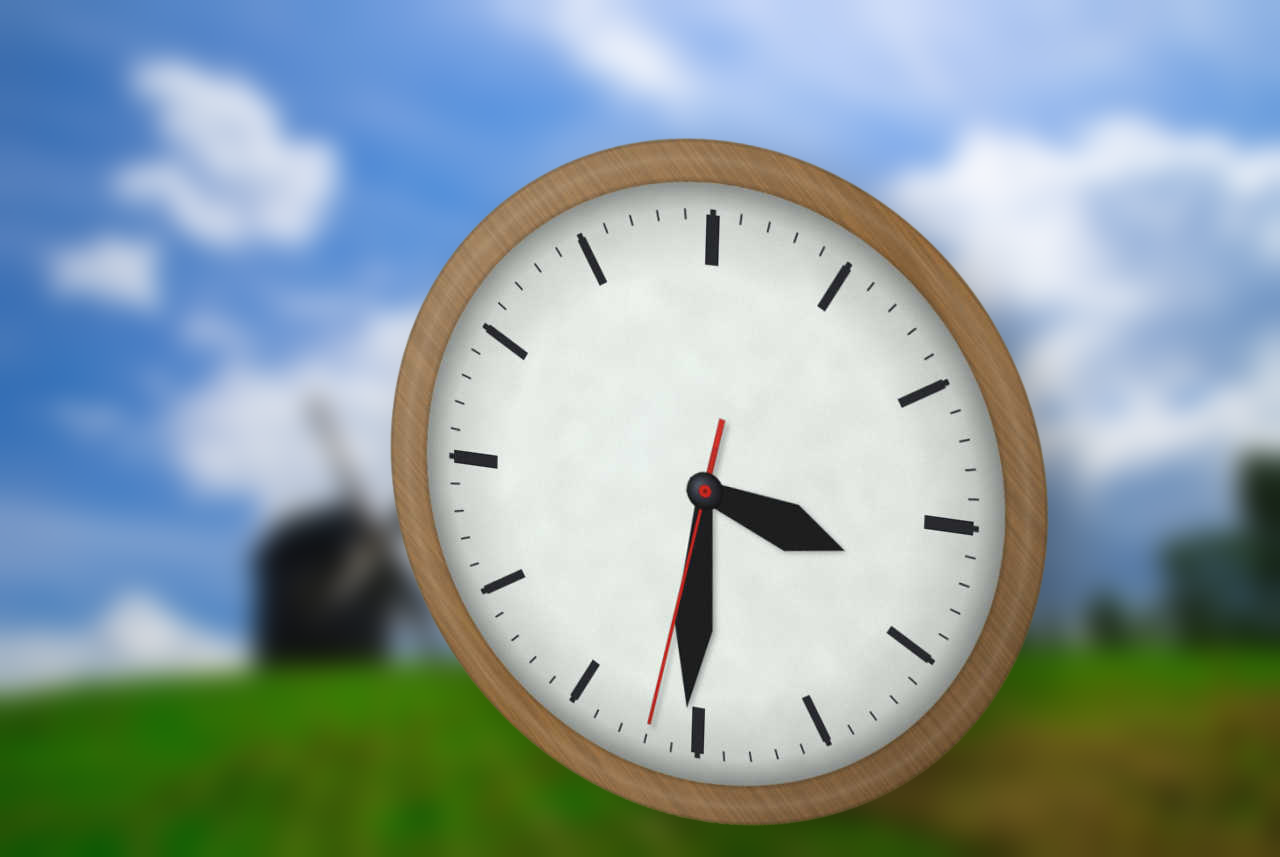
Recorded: h=3 m=30 s=32
